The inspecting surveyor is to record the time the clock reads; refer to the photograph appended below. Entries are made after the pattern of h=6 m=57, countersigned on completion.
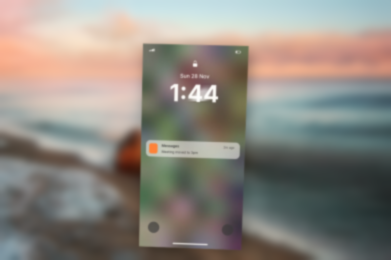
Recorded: h=1 m=44
